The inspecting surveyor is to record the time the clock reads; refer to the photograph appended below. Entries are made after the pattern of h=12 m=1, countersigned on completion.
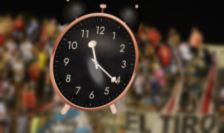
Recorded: h=11 m=21
